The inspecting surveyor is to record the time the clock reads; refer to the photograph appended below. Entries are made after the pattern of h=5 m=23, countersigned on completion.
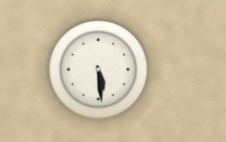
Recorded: h=5 m=29
